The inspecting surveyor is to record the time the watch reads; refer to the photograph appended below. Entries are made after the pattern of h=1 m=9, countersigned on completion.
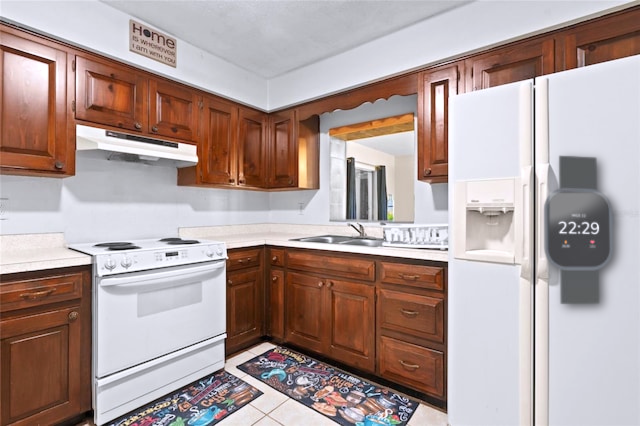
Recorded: h=22 m=29
